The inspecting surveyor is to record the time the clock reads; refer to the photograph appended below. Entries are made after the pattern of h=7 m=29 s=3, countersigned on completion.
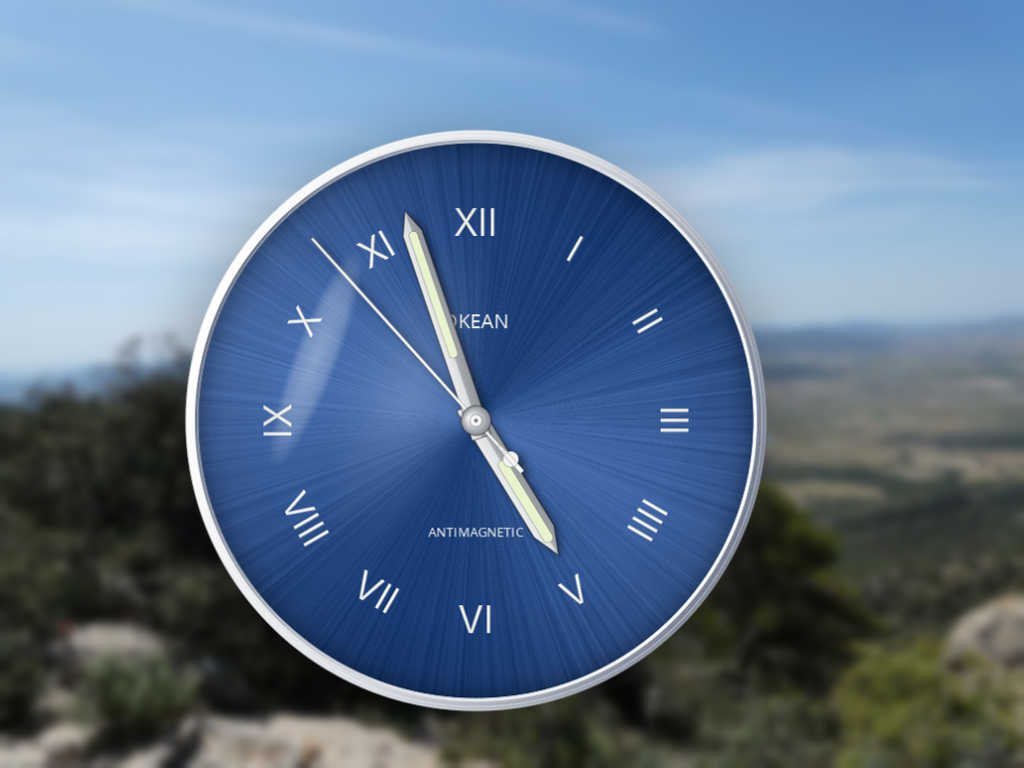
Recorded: h=4 m=56 s=53
